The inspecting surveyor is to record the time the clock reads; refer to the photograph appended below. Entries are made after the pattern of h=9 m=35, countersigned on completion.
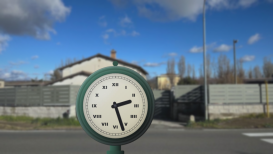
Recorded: h=2 m=27
